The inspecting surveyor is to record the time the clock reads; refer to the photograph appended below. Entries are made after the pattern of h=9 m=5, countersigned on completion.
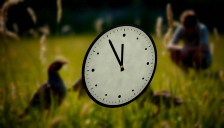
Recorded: h=11 m=55
